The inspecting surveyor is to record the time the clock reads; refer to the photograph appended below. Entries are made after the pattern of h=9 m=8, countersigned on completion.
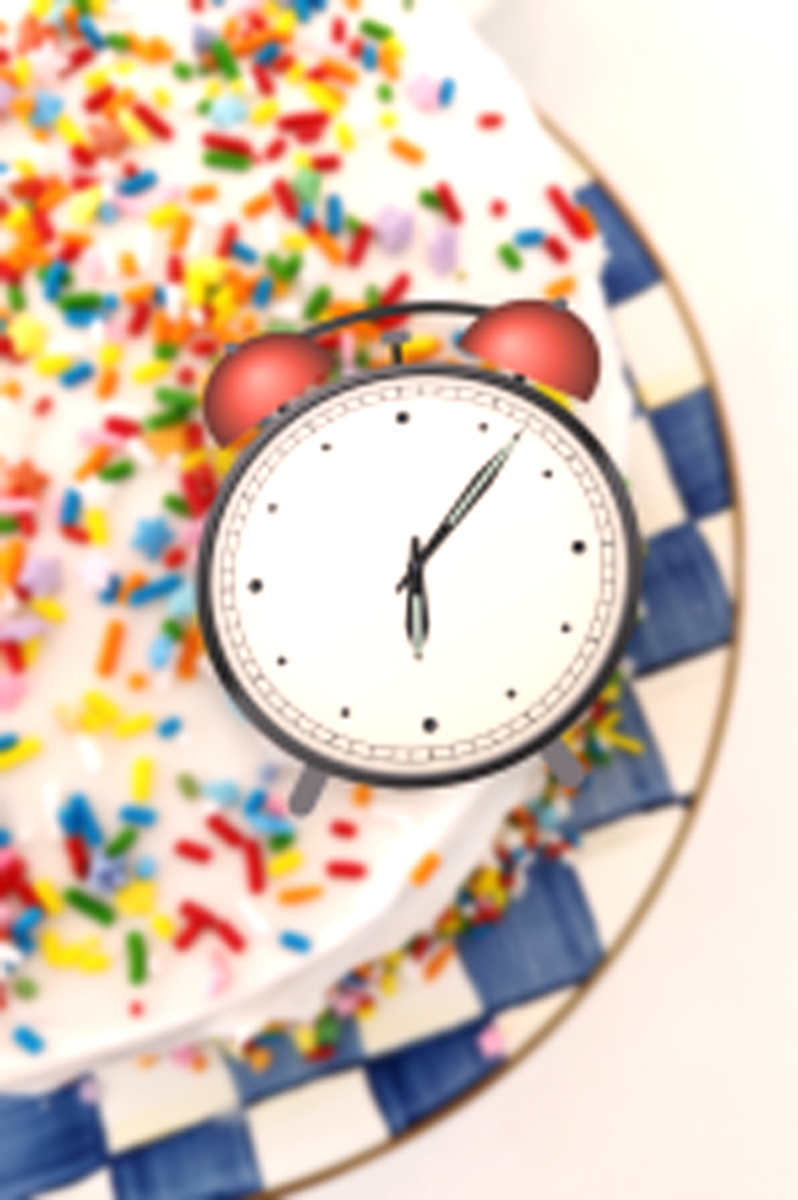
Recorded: h=6 m=7
